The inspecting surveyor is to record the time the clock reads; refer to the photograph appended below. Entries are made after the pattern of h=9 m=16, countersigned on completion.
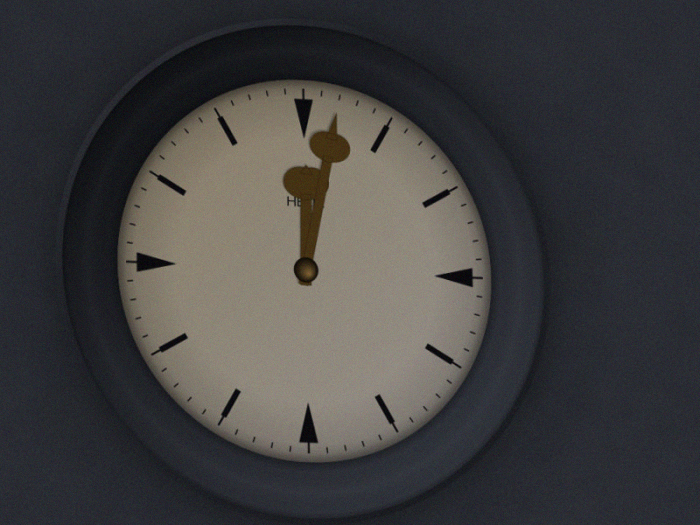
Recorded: h=12 m=2
